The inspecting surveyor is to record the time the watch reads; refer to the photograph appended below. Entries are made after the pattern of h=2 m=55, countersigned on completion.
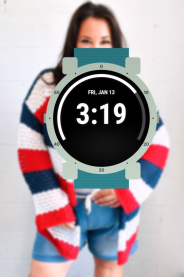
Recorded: h=3 m=19
